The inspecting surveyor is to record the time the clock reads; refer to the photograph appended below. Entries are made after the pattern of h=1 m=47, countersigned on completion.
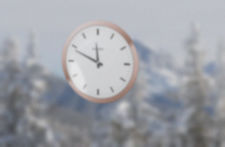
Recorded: h=11 m=49
